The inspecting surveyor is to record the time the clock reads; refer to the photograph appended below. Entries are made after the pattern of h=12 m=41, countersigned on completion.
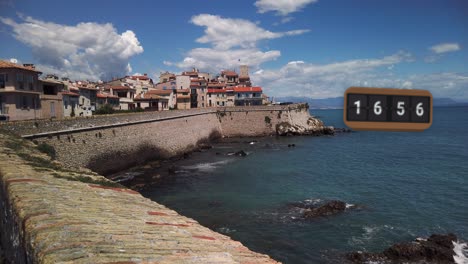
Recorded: h=16 m=56
